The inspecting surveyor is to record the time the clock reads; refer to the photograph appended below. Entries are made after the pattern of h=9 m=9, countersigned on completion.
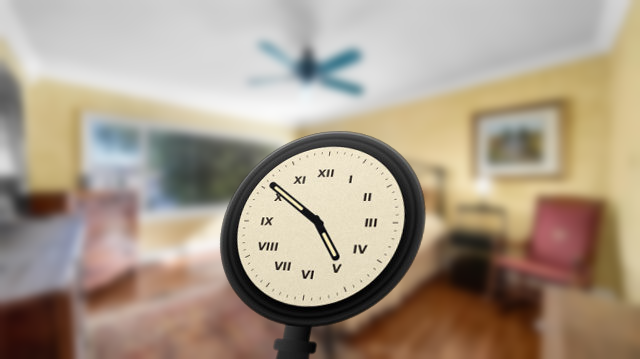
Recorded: h=4 m=51
